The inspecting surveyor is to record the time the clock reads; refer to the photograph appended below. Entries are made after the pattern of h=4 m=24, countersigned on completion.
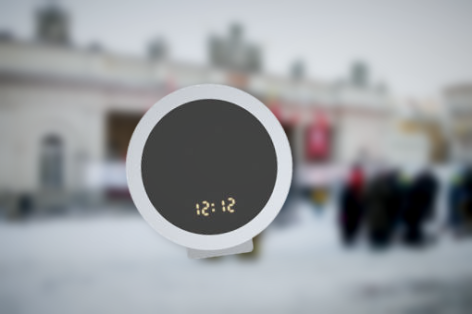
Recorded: h=12 m=12
